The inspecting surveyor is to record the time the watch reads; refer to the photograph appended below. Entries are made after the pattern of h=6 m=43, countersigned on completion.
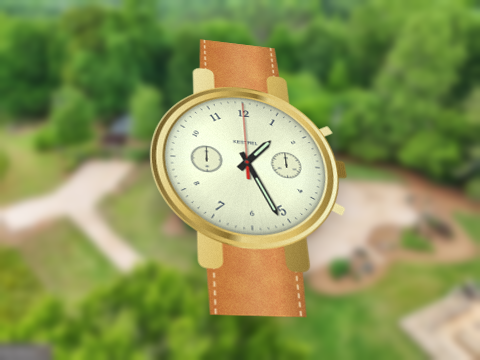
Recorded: h=1 m=26
